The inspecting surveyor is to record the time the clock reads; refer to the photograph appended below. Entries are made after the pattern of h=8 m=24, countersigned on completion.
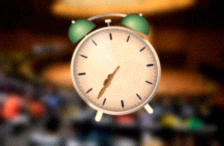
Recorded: h=7 m=37
